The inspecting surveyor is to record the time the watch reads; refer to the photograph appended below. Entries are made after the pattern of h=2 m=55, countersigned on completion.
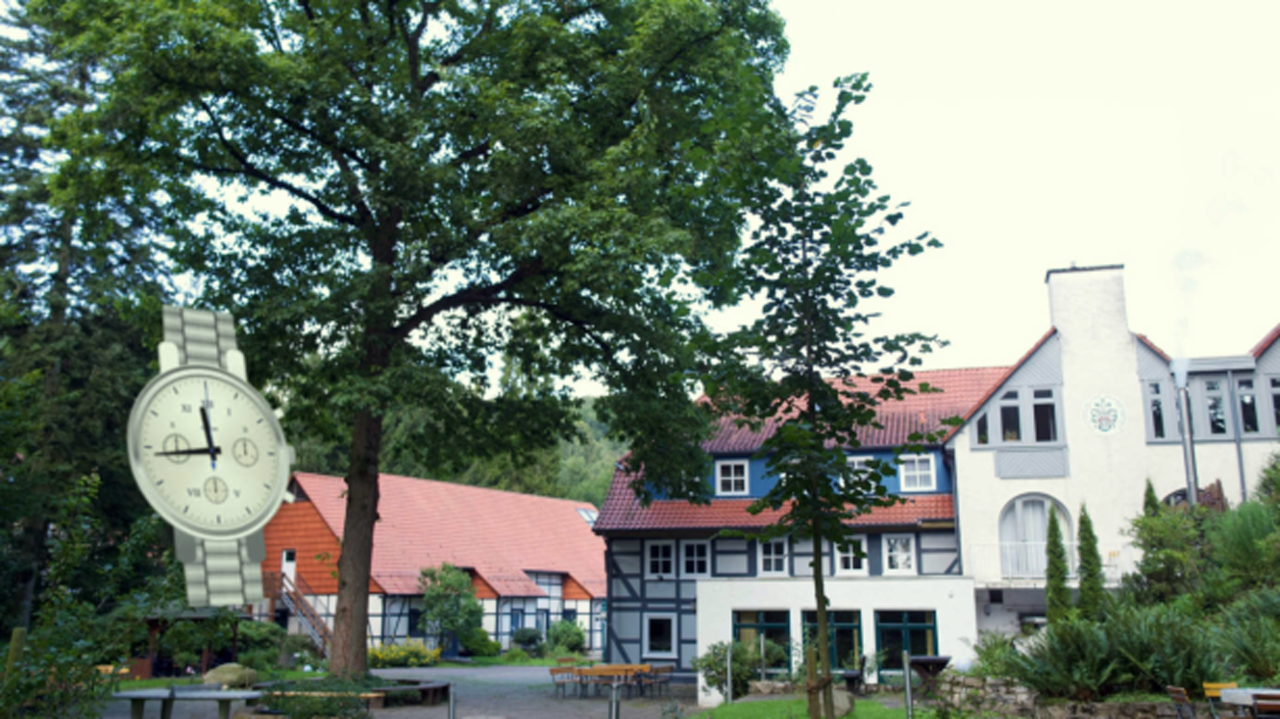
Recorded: h=11 m=44
